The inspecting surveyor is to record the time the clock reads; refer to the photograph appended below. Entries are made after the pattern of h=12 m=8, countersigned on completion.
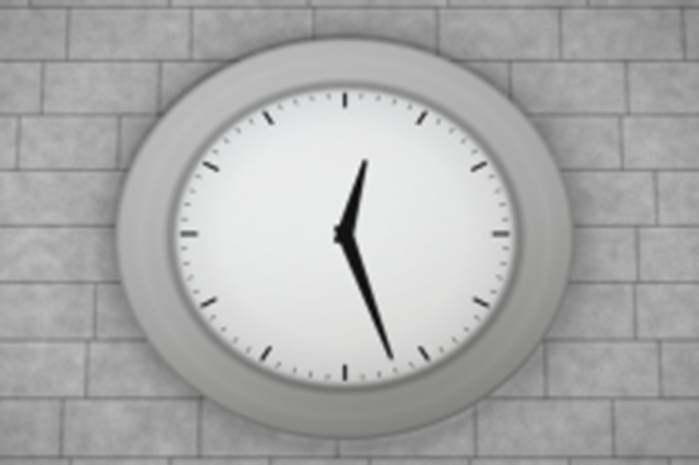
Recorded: h=12 m=27
